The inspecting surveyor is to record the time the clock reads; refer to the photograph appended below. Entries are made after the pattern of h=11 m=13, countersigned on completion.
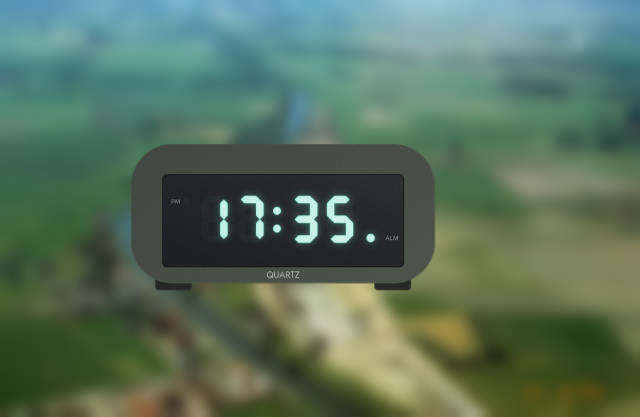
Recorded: h=17 m=35
